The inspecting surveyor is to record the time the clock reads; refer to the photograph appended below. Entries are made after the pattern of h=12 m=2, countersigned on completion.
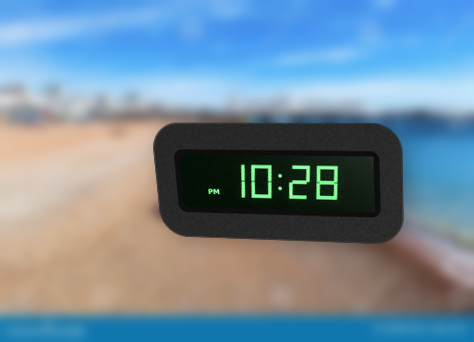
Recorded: h=10 m=28
